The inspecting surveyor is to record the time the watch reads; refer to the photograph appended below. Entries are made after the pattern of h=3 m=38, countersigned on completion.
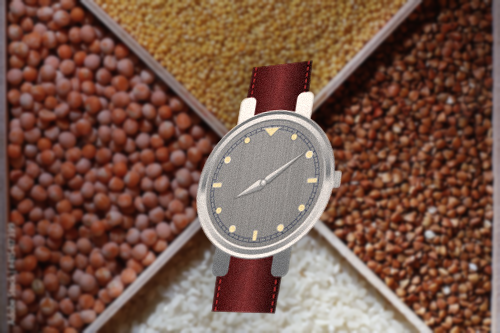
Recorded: h=8 m=9
